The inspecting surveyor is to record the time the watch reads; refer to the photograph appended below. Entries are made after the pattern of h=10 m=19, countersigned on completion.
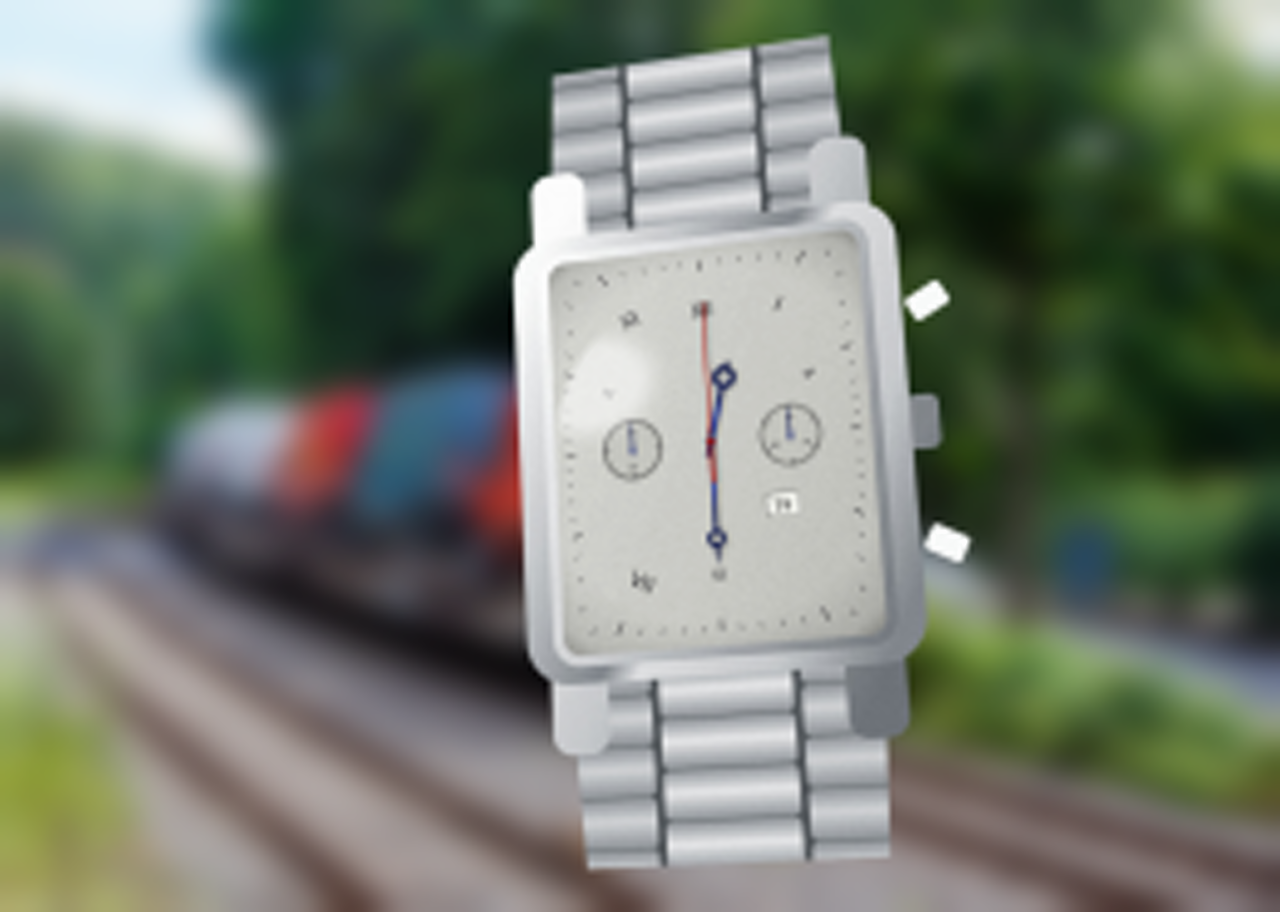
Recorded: h=12 m=30
